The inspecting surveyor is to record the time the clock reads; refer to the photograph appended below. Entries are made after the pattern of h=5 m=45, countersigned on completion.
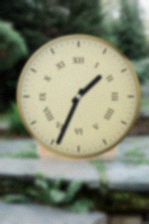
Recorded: h=1 m=34
